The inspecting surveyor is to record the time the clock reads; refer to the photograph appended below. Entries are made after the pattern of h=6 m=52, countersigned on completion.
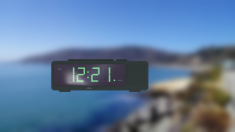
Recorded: h=12 m=21
